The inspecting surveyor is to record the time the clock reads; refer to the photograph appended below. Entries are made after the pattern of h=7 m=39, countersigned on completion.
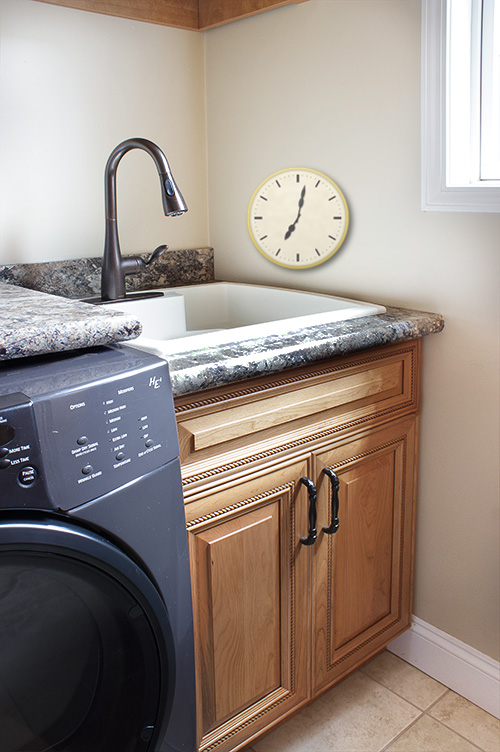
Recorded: h=7 m=2
